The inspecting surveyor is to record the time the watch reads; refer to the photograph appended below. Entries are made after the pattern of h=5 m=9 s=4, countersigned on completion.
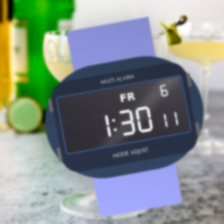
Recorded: h=1 m=30 s=11
